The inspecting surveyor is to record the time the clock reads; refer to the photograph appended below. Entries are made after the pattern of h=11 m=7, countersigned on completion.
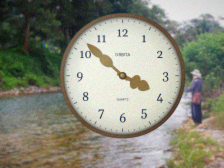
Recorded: h=3 m=52
